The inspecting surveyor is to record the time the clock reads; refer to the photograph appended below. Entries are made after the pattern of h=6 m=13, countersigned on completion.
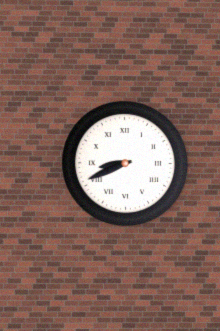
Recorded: h=8 m=41
